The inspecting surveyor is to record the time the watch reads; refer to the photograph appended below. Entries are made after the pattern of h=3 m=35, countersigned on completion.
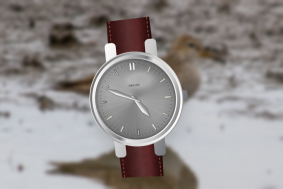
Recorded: h=4 m=49
